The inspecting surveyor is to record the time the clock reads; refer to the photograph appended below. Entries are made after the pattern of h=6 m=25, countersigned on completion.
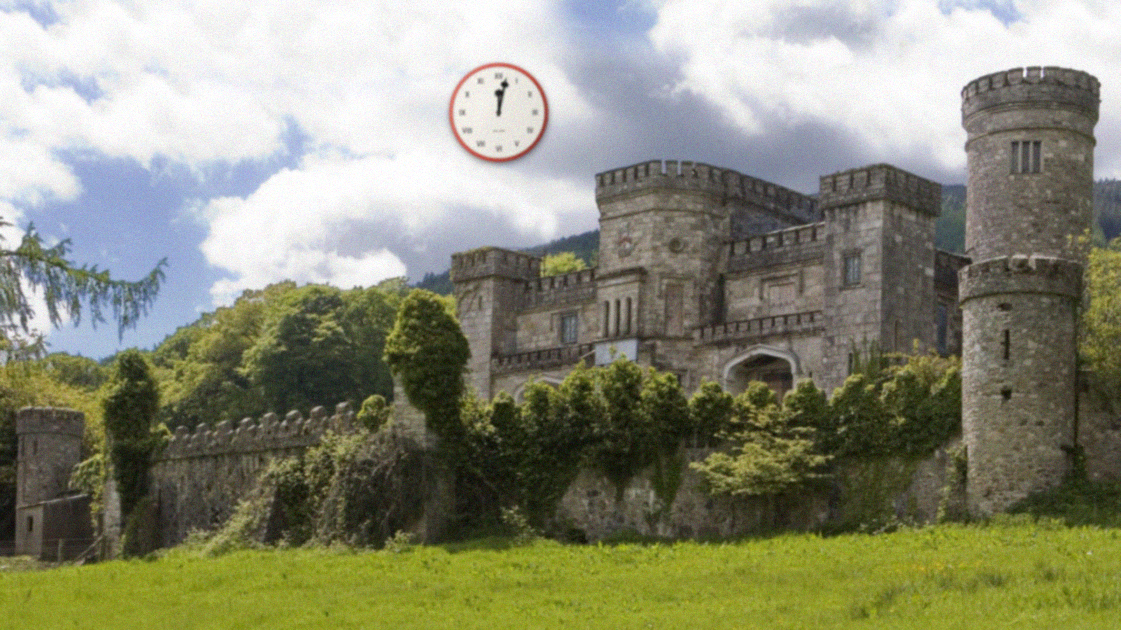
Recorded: h=12 m=2
